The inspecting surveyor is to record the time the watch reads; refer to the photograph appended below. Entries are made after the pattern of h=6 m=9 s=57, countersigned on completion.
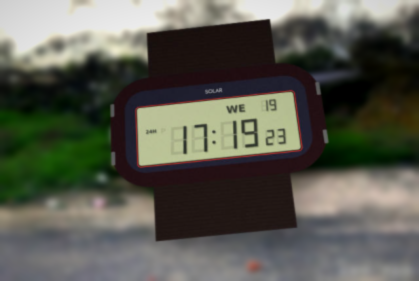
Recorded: h=17 m=19 s=23
